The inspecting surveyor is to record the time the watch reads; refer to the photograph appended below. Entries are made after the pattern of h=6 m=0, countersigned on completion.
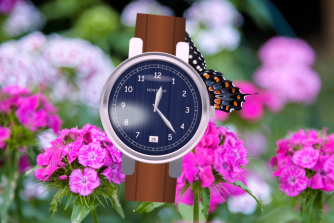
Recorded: h=12 m=23
